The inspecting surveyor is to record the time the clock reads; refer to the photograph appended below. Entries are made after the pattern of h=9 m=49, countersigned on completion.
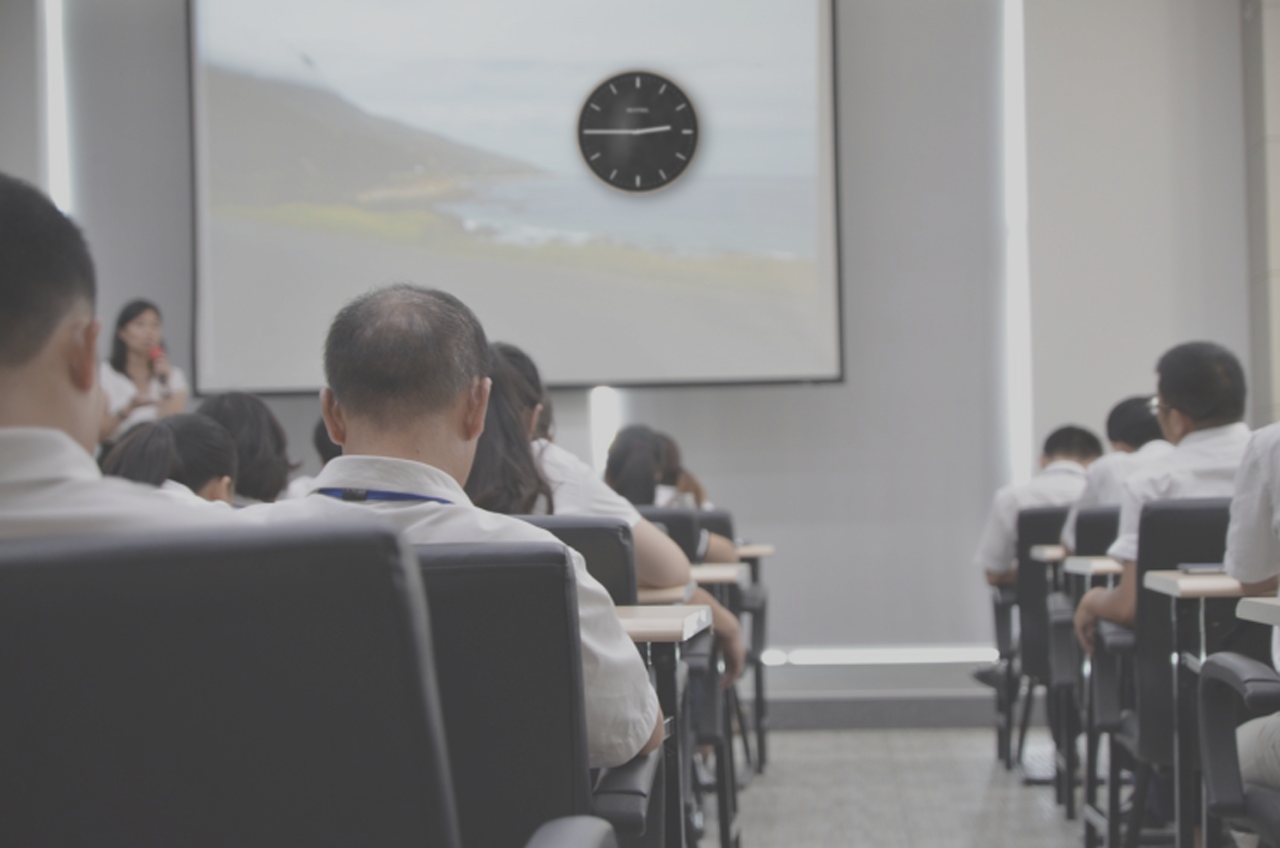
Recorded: h=2 m=45
